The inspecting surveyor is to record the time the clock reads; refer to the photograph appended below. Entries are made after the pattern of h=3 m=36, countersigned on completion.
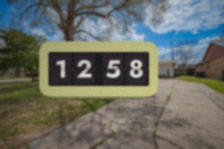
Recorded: h=12 m=58
